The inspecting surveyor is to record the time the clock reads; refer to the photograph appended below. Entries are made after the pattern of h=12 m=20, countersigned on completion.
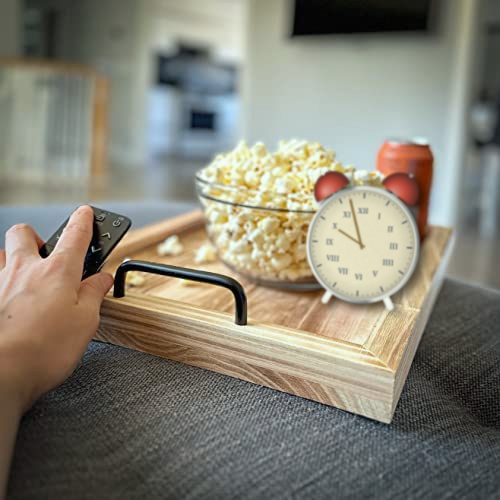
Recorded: h=9 m=57
